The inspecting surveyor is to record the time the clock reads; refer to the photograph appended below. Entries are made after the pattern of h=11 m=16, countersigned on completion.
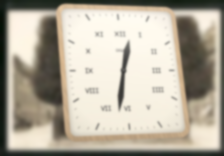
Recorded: h=12 m=32
